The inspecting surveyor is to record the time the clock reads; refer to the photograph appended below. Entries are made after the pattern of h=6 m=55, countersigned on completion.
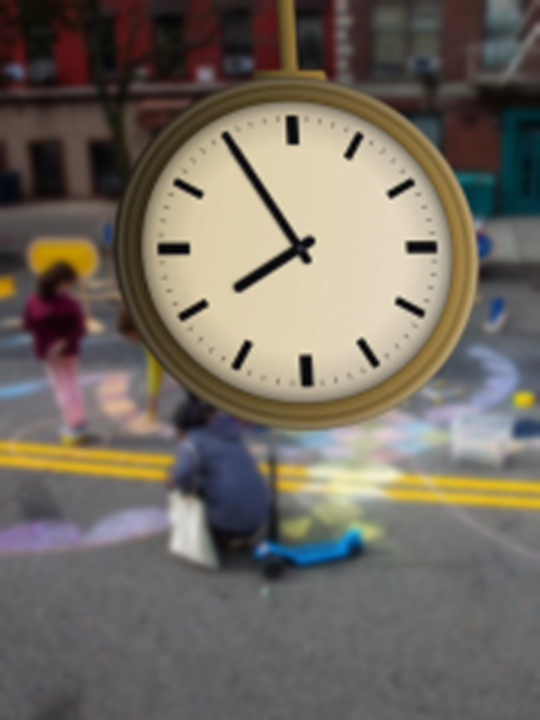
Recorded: h=7 m=55
